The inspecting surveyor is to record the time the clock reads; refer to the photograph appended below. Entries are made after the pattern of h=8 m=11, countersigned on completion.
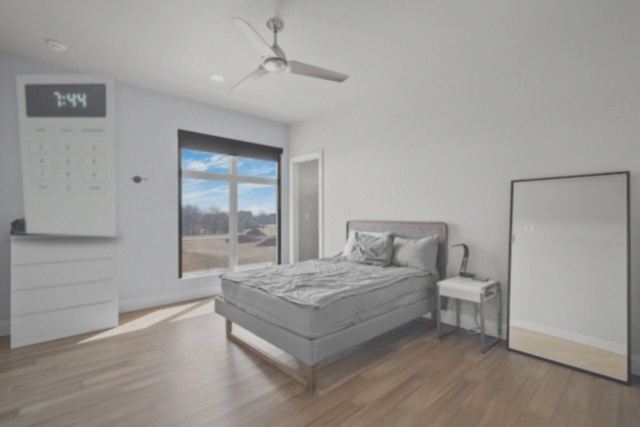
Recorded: h=7 m=44
